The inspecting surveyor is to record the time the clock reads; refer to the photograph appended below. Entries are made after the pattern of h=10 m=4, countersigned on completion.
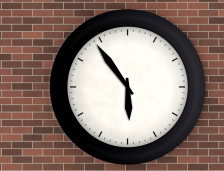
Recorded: h=5 m=54
